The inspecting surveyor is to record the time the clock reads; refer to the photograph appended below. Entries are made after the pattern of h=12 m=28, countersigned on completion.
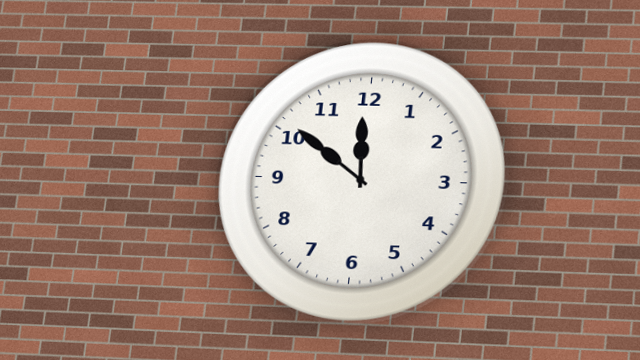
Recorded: h=11 m=51
